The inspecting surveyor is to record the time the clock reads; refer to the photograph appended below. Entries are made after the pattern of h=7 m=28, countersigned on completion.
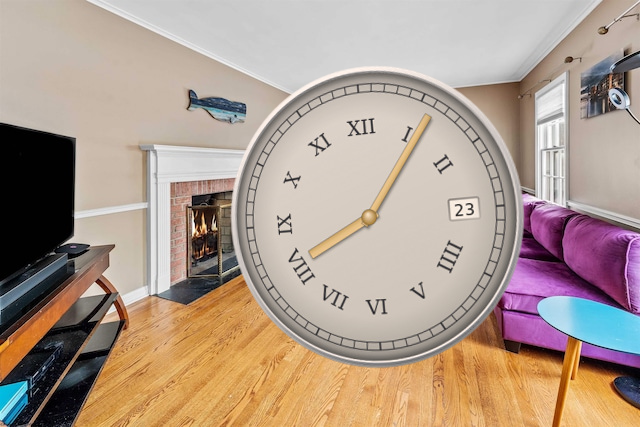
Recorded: h=8 m=6
